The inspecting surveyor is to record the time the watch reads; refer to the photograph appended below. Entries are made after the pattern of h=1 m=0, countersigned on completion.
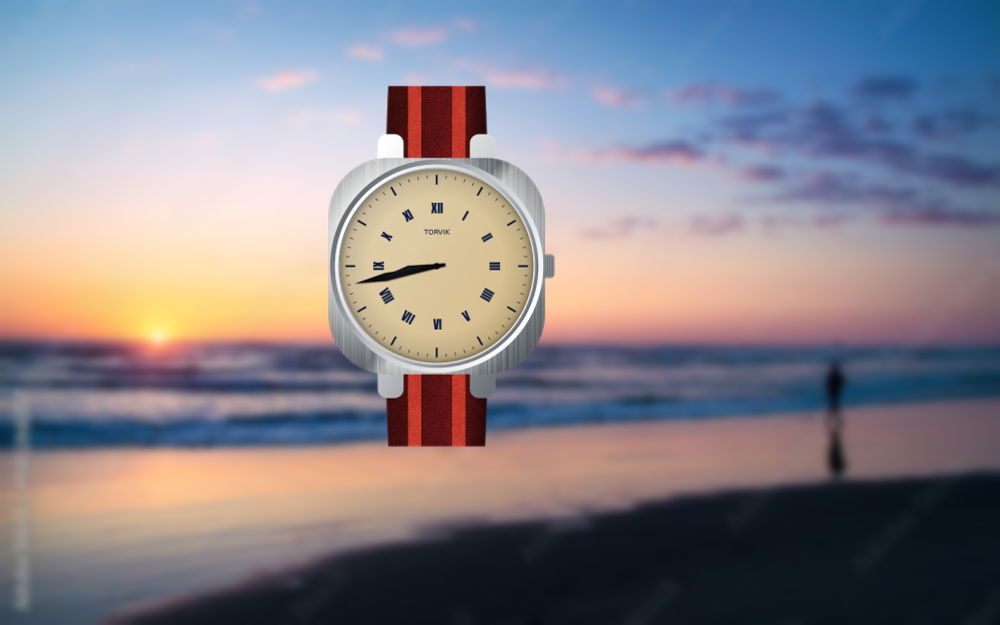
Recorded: h=8 m=43
